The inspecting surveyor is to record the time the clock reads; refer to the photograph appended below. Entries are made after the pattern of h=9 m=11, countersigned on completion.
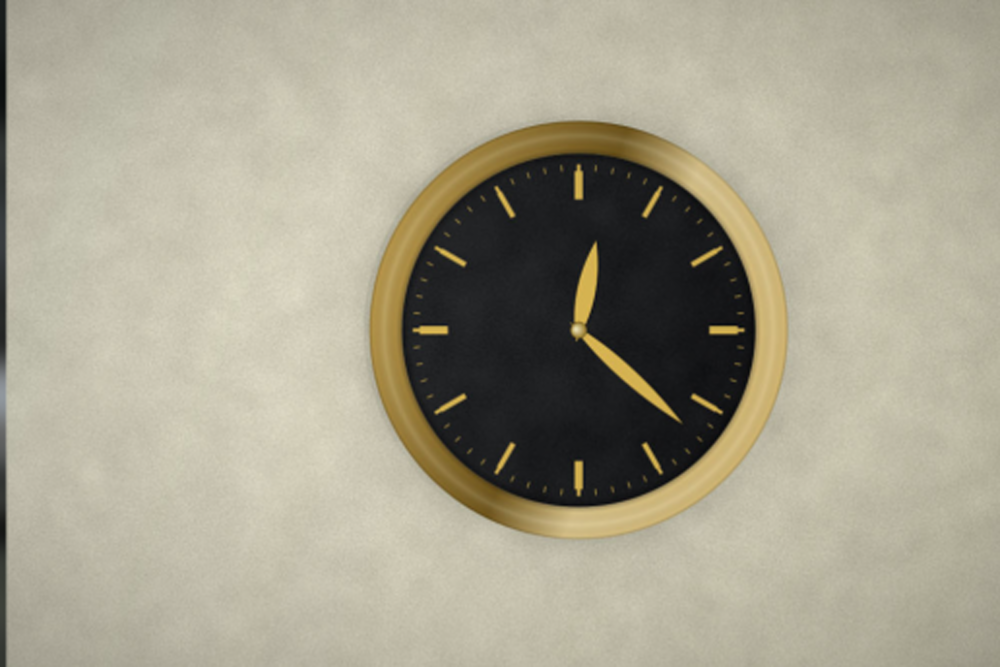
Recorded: h=12 m=22
